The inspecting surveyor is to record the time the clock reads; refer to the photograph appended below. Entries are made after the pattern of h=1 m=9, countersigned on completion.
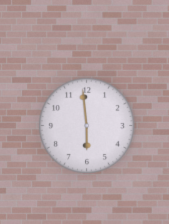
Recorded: h=5 m=59
